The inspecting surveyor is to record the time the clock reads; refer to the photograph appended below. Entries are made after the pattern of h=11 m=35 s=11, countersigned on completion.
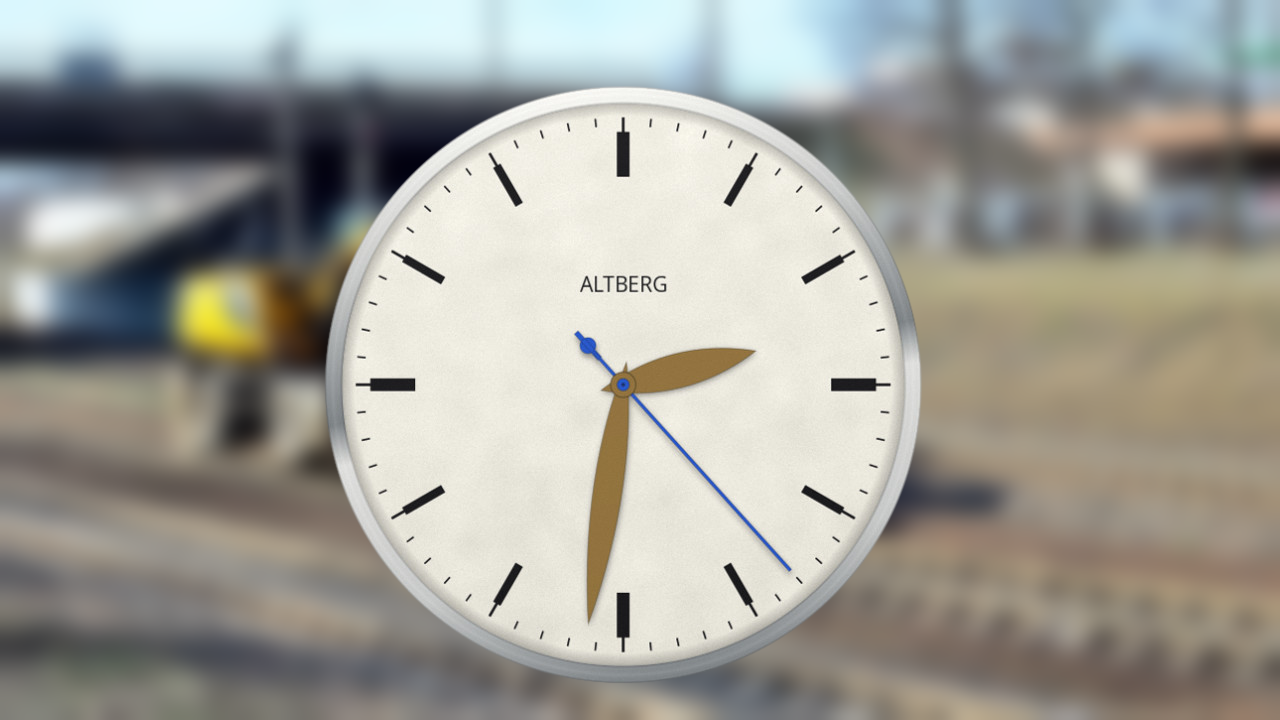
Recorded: h=2 m=31 s=23
